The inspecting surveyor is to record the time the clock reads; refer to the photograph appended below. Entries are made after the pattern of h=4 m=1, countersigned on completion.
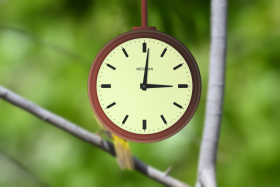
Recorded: h=3 m=1
